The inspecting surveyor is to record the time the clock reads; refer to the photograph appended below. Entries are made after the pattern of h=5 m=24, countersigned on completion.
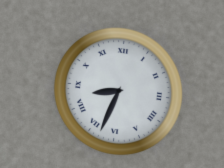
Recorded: h=8 m=33
